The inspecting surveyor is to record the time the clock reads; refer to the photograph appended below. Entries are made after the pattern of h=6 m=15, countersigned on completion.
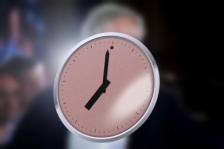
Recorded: h=6 m=59
